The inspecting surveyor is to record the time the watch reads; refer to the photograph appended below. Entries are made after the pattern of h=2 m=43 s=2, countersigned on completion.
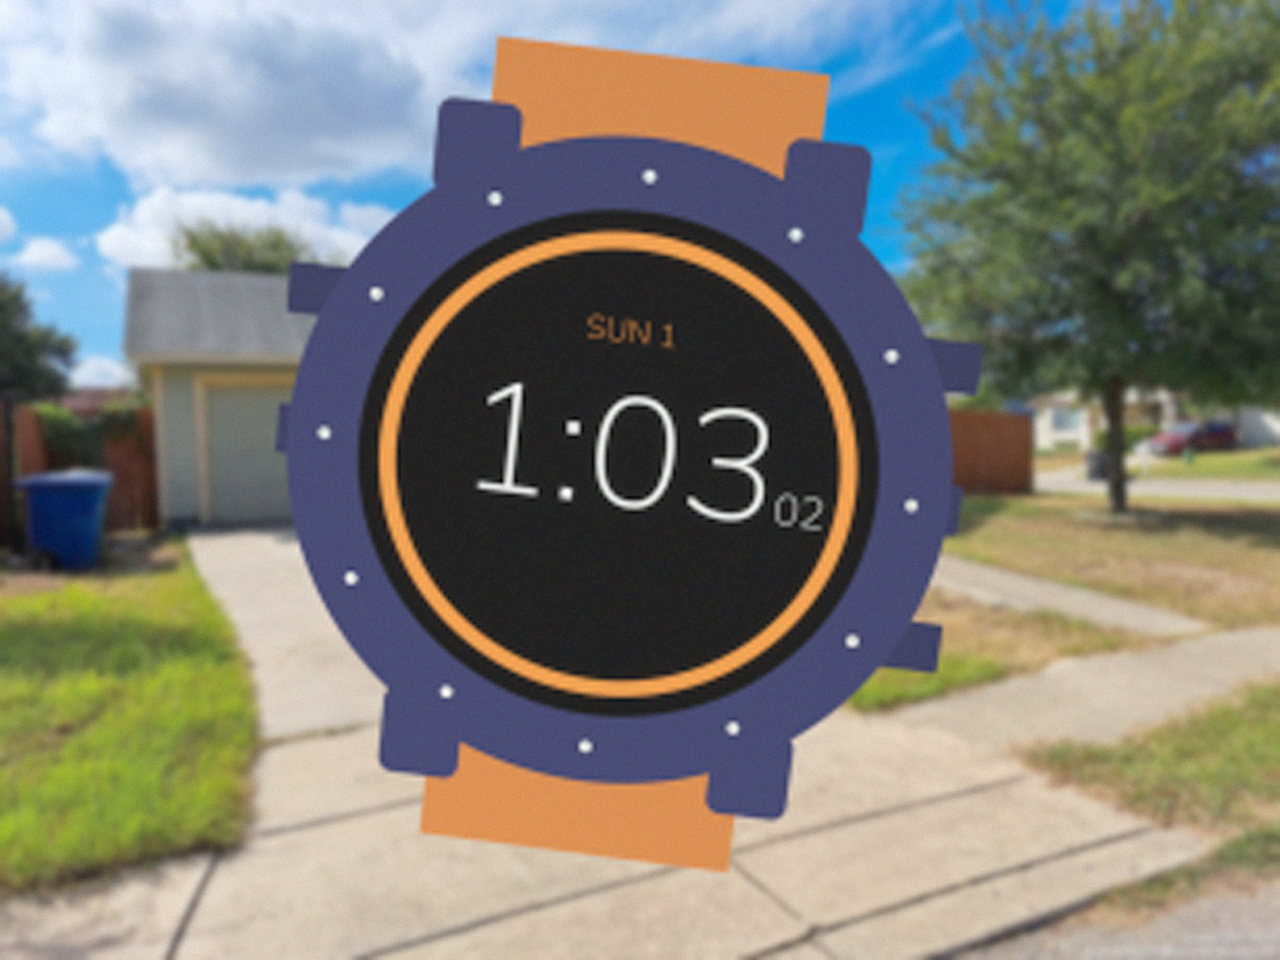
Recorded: h=1 m=3 s=2
